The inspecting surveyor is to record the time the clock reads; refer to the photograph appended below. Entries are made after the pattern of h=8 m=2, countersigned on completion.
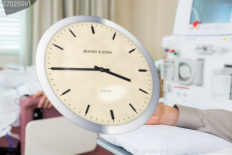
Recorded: h=3 m=45
